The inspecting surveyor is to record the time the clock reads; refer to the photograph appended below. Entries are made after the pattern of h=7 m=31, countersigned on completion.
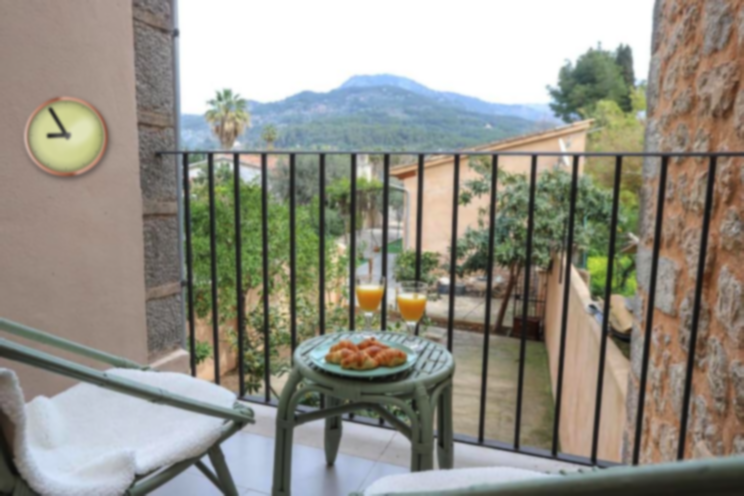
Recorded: h=8 m=55
